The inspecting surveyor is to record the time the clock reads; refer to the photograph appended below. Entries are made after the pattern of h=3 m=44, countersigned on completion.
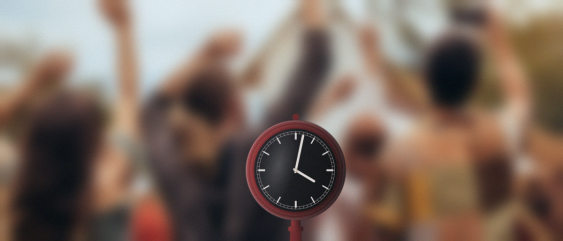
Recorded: h=4 m=2
